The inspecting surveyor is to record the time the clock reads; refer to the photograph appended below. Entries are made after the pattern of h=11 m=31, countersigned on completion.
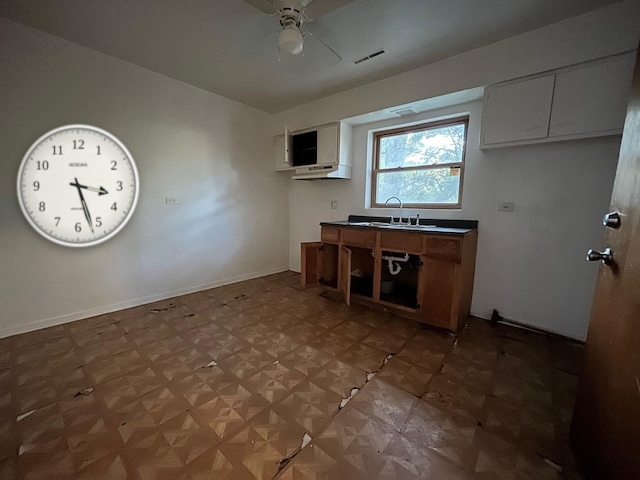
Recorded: h=3 m=27
